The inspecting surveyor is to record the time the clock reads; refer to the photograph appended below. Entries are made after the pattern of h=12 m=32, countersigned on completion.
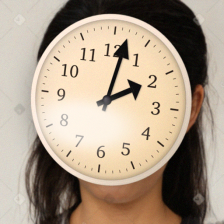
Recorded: h=2 m=2
